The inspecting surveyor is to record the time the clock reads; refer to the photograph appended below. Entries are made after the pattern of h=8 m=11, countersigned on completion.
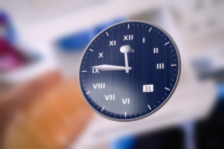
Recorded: h=11 m=46
